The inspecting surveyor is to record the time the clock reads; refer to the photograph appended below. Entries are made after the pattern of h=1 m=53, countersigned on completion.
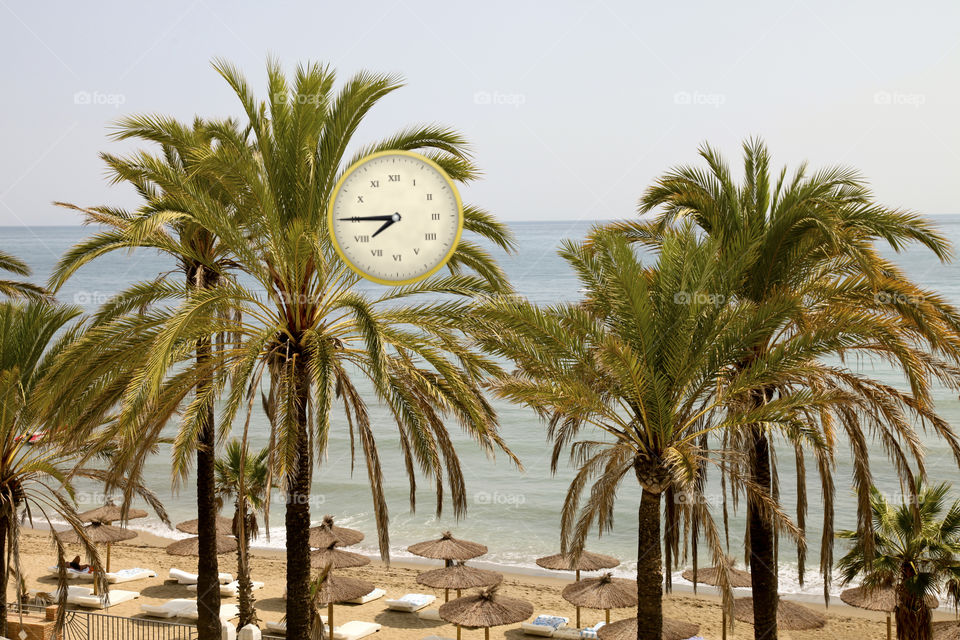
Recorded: h=7 m=45
